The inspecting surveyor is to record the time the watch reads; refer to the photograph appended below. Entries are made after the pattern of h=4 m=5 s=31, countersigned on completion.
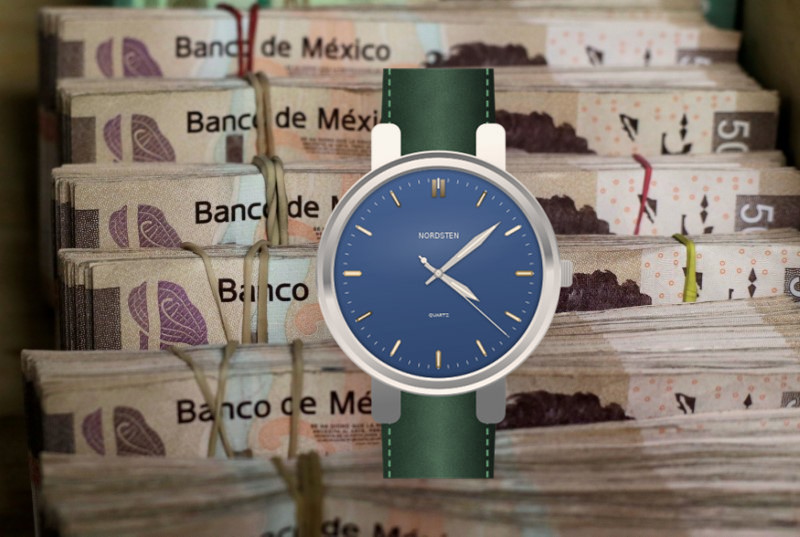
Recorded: h=4 m=8 s=22
